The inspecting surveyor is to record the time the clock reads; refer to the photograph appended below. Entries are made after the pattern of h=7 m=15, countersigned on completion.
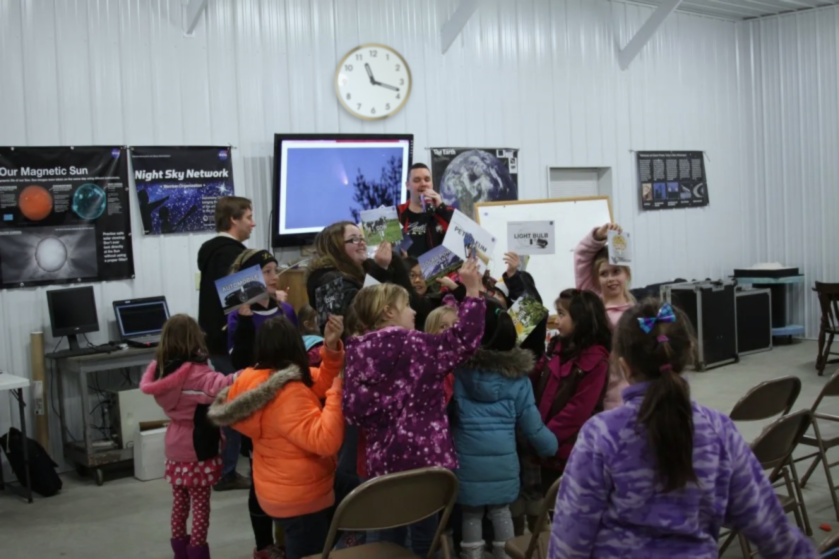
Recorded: h=11 m=18
